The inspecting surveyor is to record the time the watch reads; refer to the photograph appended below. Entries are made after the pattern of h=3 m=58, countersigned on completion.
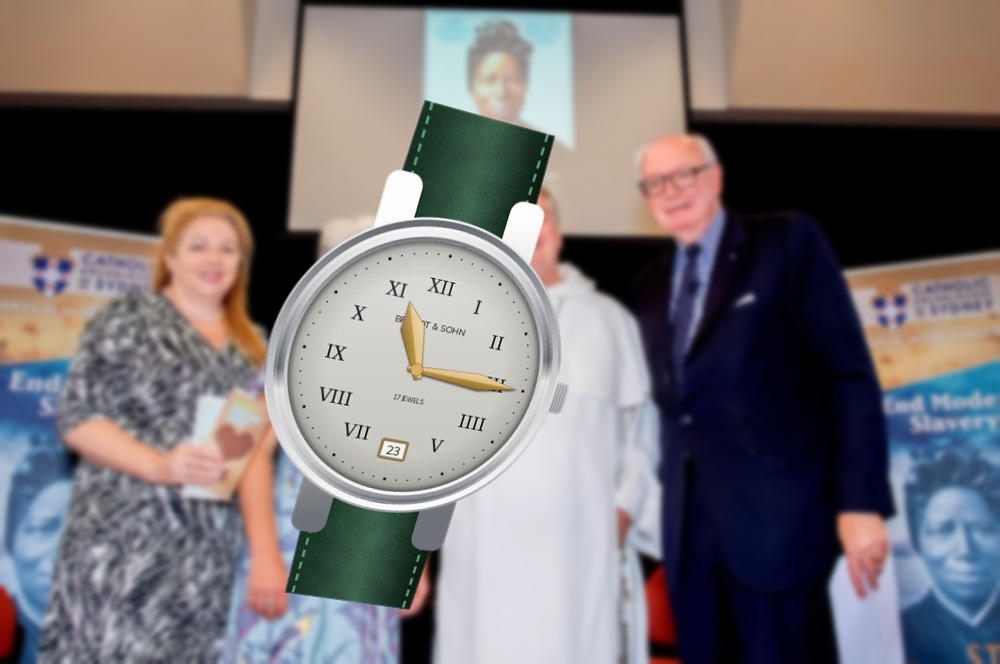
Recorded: h=11 m=15
